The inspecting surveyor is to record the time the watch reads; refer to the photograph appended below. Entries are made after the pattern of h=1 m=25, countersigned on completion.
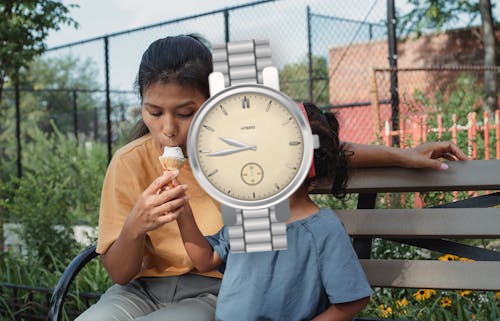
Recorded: h=9 m=44
